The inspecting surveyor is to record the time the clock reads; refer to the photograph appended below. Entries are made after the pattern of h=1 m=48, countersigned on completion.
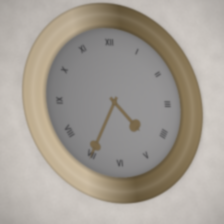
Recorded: h=4 m=35
